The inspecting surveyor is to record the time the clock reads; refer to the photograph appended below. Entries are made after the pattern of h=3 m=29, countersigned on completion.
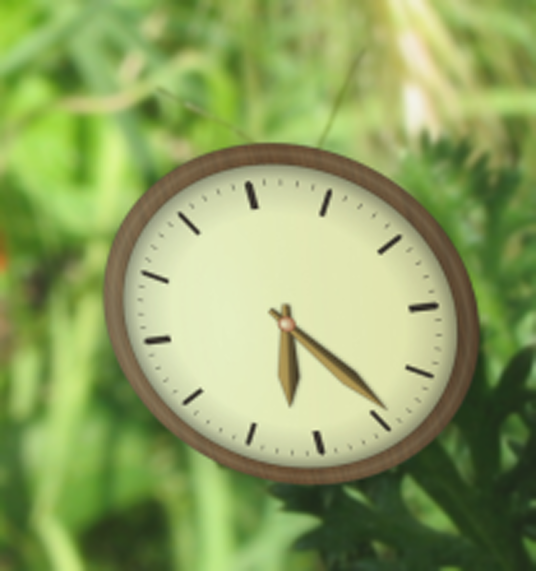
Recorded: h=6 m=24
